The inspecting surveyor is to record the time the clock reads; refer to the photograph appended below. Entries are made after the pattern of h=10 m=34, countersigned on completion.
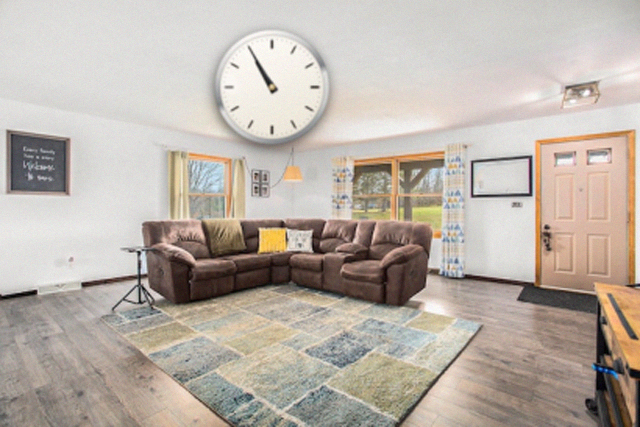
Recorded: h=10 m=55
